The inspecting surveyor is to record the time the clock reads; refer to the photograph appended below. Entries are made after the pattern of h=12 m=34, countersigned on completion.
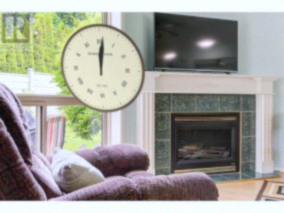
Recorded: h=12 m=1
